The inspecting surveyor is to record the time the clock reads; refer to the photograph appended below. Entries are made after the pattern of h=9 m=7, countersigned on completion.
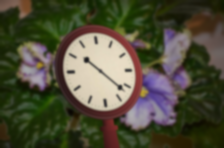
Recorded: h=10 m=22
